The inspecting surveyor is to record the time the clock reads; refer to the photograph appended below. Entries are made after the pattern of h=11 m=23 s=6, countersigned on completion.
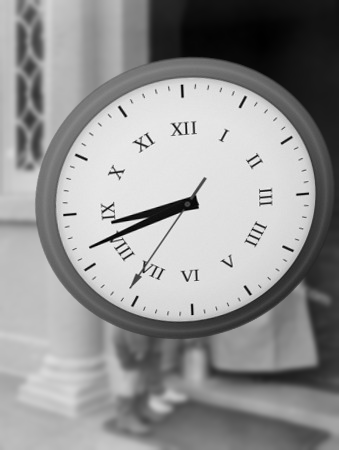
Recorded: h=8 m=41 s=36
